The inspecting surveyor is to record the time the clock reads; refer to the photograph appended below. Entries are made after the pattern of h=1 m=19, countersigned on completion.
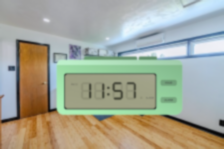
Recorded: h=11 m=57
